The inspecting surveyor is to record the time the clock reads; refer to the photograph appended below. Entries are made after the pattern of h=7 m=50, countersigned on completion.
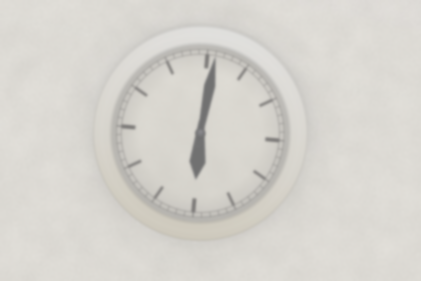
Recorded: h=6 m=1
